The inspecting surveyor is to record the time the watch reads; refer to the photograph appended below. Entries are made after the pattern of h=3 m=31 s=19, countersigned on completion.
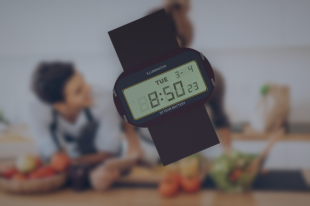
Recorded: h=8 m=50 s=23
